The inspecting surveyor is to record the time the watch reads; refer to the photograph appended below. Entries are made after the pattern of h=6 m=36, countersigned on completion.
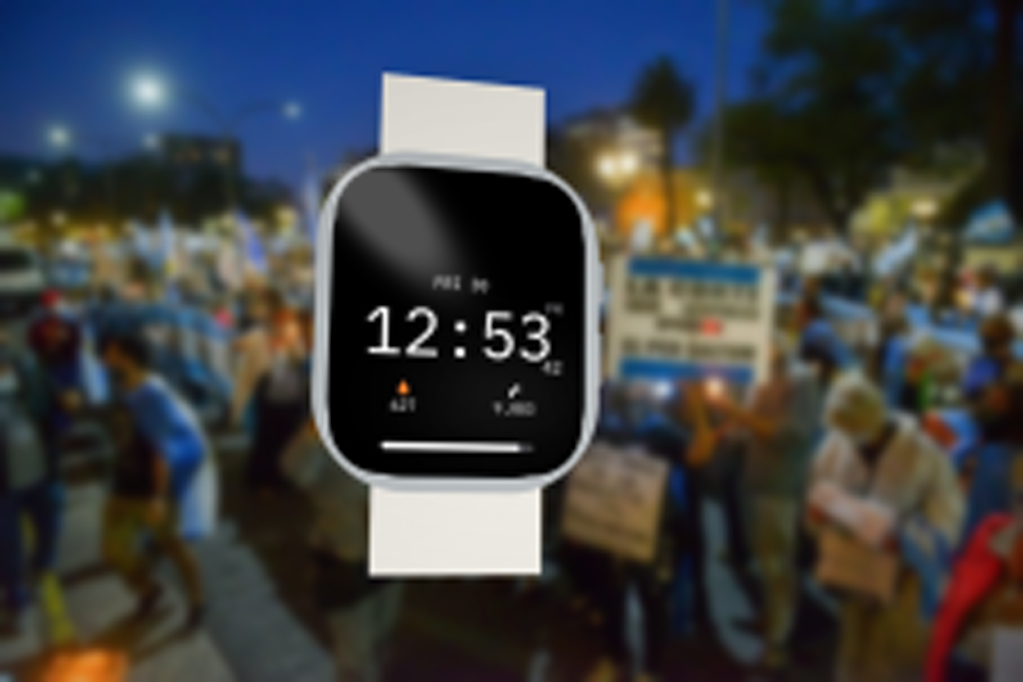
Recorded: h=12 m=53
